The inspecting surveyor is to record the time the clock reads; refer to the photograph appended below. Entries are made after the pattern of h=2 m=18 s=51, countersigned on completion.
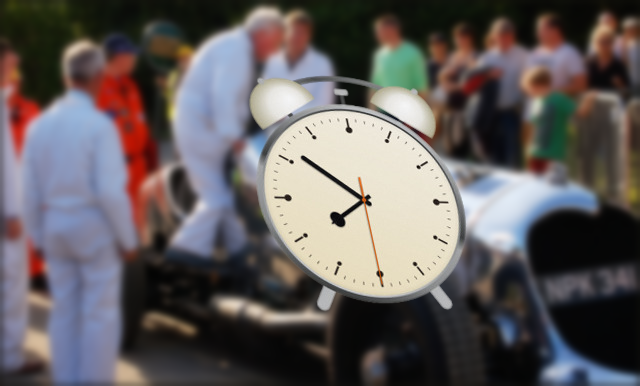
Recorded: h=7 m=51 s=30
